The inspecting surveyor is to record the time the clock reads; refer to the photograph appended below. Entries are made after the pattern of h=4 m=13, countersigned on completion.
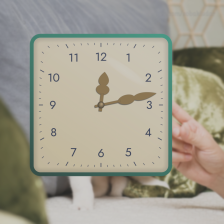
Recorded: h=12 m=13
